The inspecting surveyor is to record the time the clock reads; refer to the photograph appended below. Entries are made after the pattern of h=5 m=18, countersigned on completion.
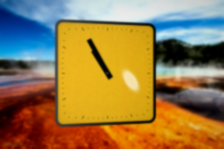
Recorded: h=10 m=55
